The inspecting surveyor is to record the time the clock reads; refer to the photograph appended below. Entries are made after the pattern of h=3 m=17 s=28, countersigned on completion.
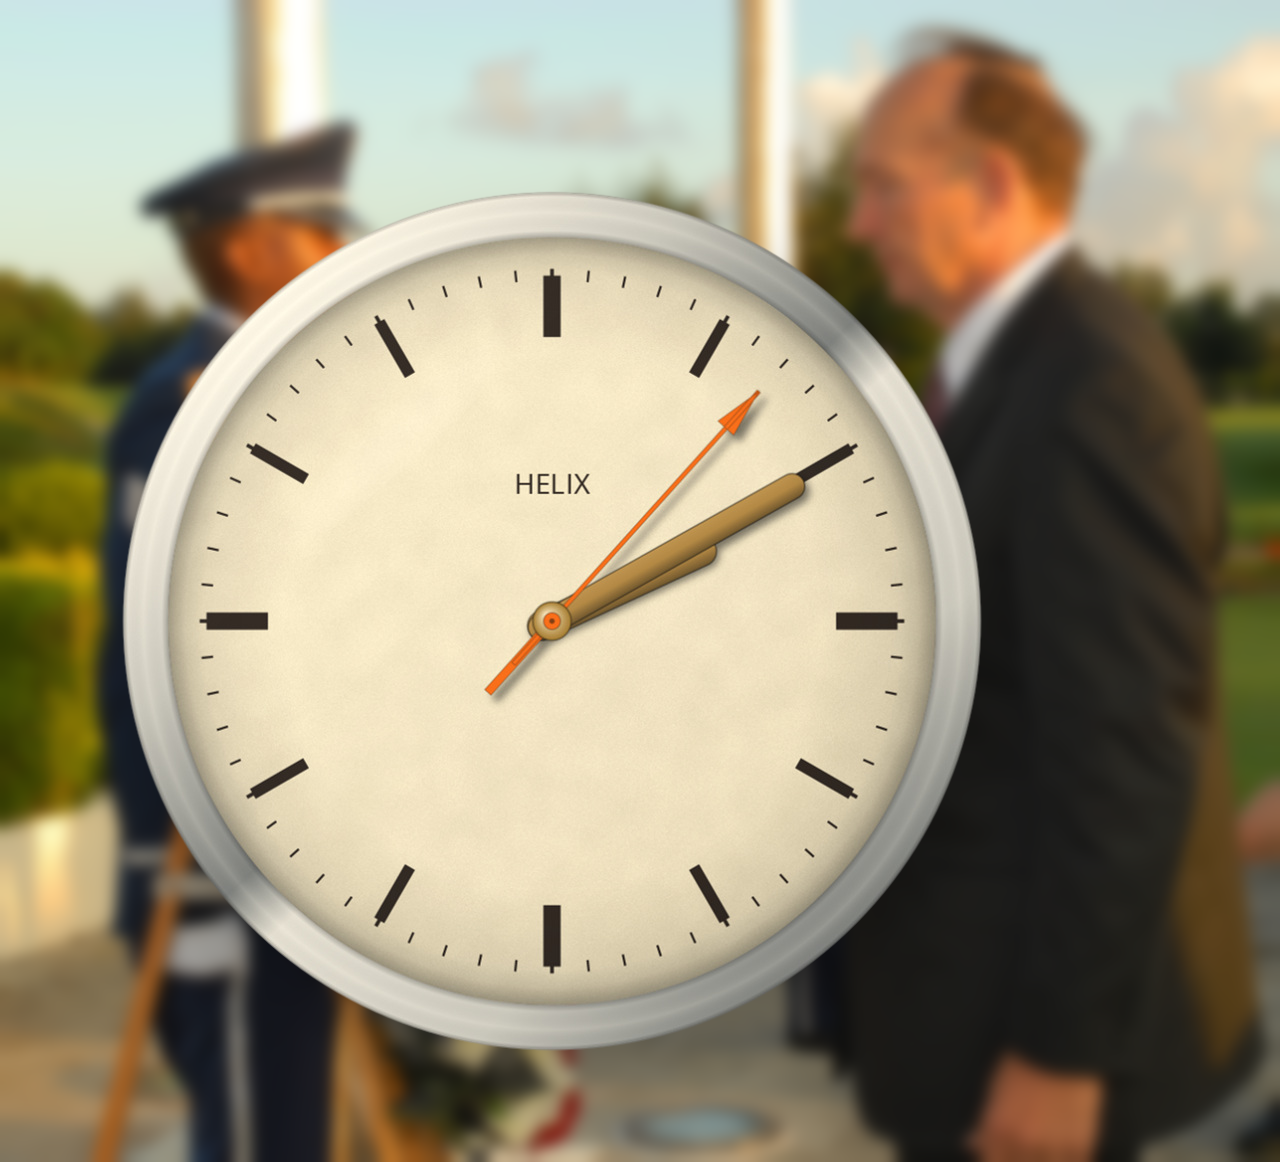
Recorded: h=2 m=10 s=7
